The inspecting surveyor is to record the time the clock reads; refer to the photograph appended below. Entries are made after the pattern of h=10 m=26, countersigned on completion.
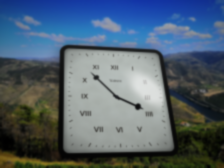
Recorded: h=3 m=53
